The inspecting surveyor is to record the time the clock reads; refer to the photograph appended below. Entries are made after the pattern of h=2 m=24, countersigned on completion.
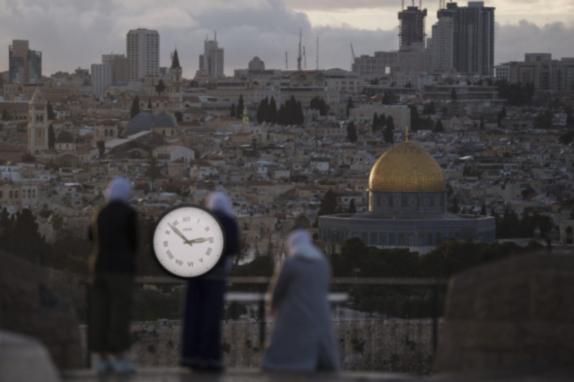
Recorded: h=2 m=53
